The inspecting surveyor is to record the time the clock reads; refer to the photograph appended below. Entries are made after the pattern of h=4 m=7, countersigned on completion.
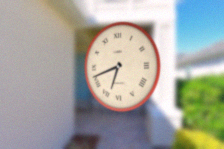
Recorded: h=6 m=42
